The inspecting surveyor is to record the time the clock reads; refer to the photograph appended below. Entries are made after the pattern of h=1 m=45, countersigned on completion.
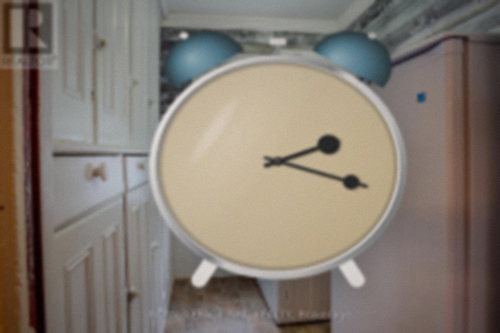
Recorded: h=2 m=18
